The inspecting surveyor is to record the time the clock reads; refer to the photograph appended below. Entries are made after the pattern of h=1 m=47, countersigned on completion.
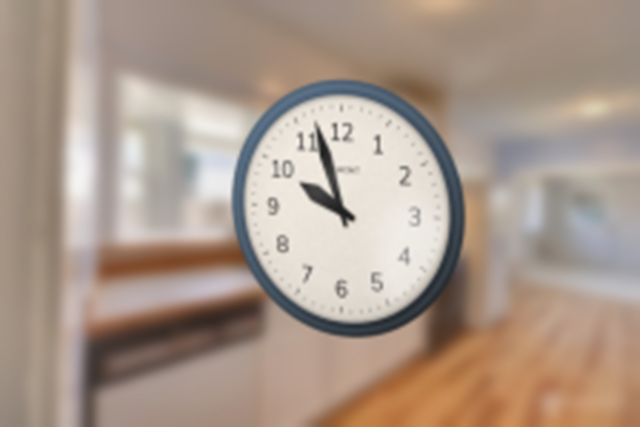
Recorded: h=9 m=57
